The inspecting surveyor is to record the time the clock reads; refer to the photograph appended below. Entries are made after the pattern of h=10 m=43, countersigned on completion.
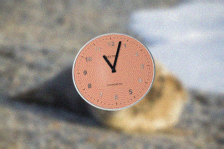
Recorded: h=11 m=3
